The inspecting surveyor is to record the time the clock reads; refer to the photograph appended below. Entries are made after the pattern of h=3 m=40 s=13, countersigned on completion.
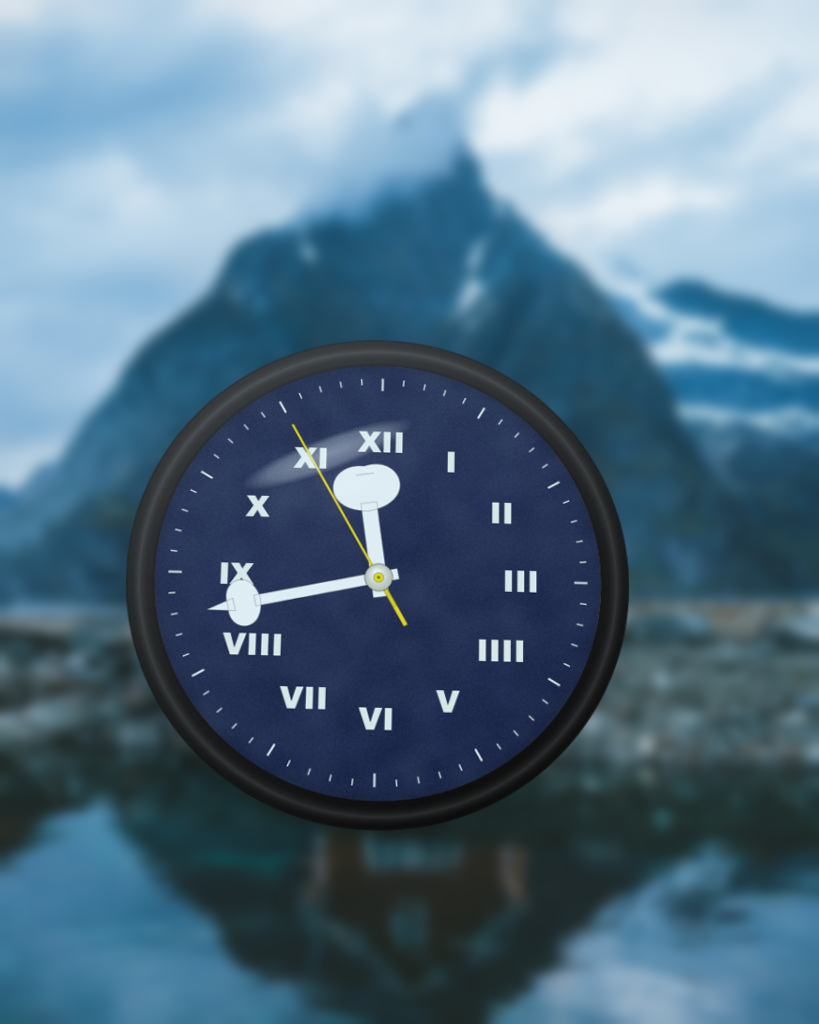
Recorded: h=11 m=42 s=55
